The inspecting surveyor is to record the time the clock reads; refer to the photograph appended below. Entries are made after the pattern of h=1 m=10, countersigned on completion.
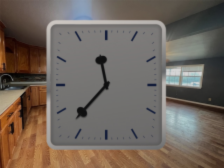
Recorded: h=11 m=37
